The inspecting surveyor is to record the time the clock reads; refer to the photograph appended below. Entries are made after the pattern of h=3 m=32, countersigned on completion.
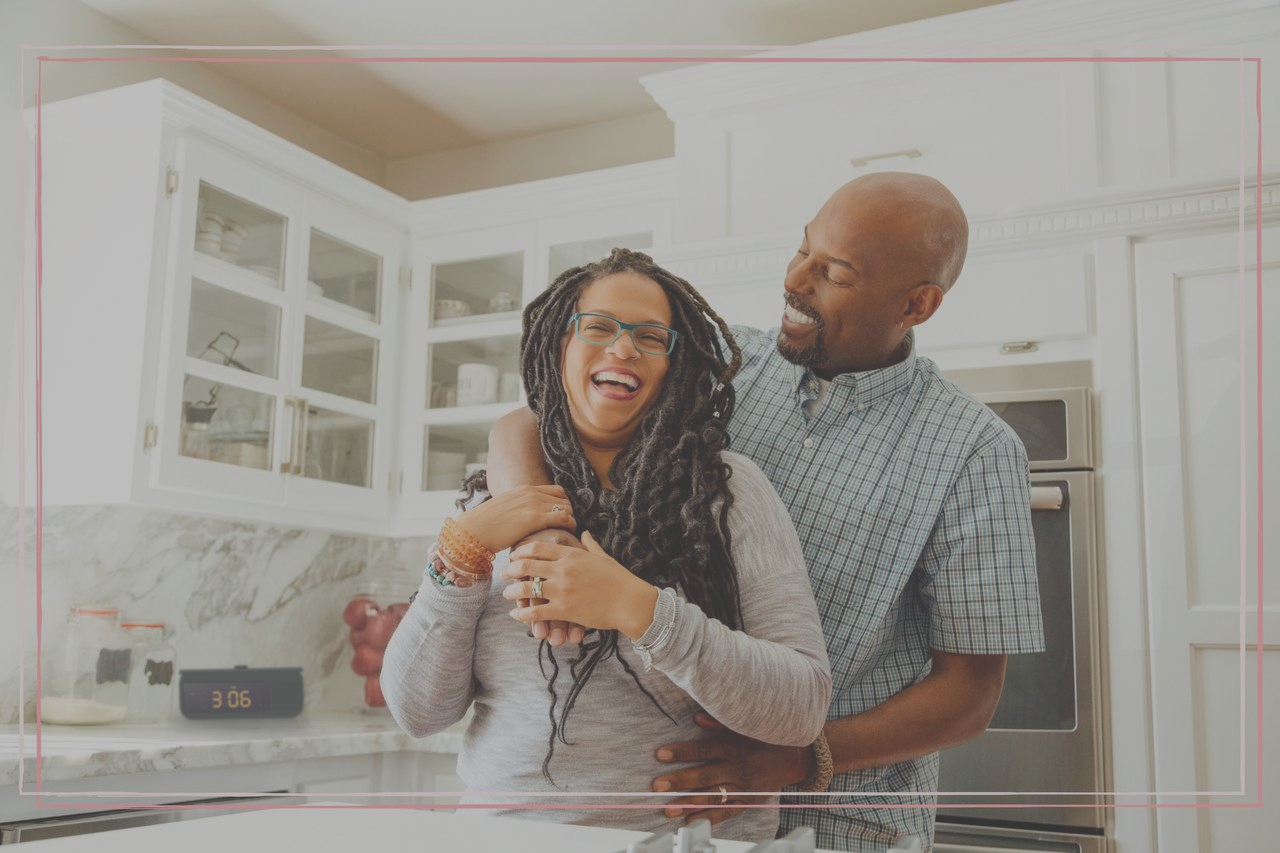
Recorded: h=3 m=6
